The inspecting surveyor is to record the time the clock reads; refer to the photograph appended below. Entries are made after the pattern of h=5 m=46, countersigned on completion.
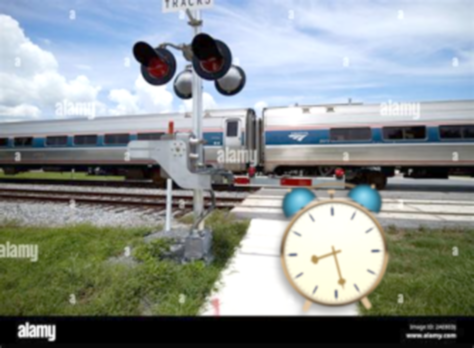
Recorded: h=8 m=28
